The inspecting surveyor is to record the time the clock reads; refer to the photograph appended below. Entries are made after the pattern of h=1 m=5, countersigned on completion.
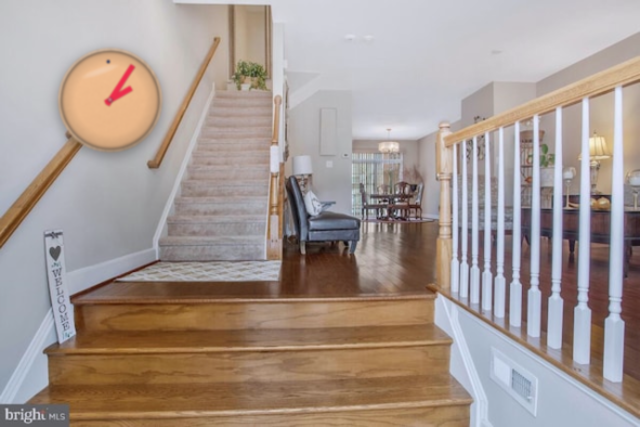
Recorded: h=2 m=6
